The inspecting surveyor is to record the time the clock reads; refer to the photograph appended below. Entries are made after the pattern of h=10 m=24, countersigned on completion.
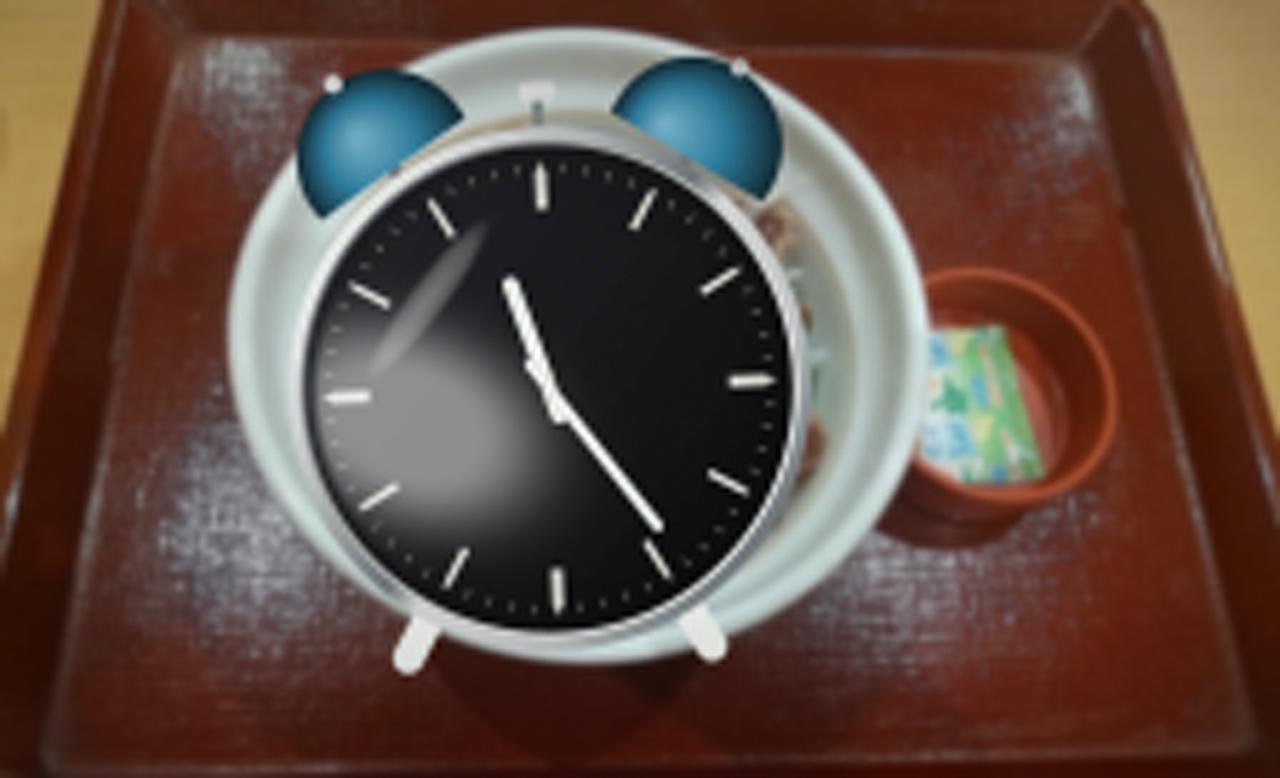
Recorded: h=11 m=24
